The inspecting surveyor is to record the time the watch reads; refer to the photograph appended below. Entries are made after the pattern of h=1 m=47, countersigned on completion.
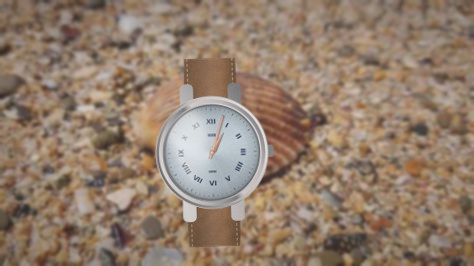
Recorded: h=1 m=3
